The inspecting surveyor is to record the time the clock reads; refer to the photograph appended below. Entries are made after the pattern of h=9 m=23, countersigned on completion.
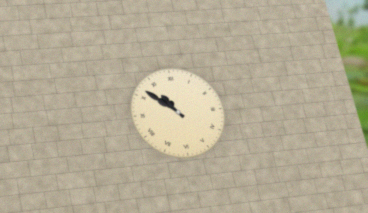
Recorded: h=10 m=52
